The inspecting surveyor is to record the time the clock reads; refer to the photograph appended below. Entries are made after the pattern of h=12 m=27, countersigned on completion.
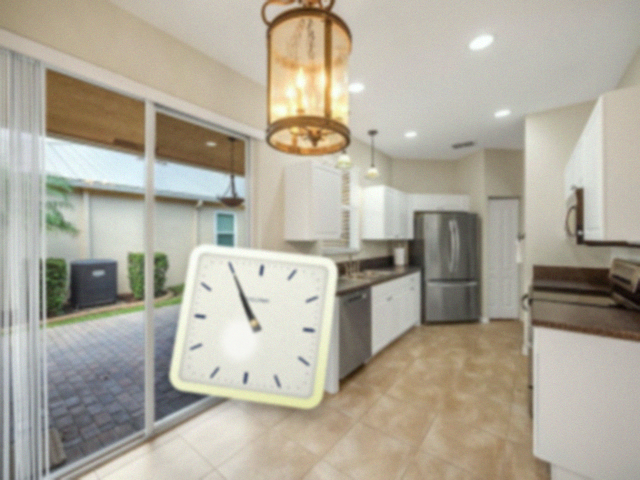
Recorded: h=10 m=55
